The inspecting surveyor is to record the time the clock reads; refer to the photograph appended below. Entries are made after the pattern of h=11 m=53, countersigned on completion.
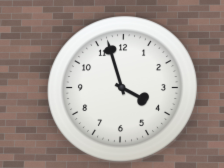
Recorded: h=3 m=57
